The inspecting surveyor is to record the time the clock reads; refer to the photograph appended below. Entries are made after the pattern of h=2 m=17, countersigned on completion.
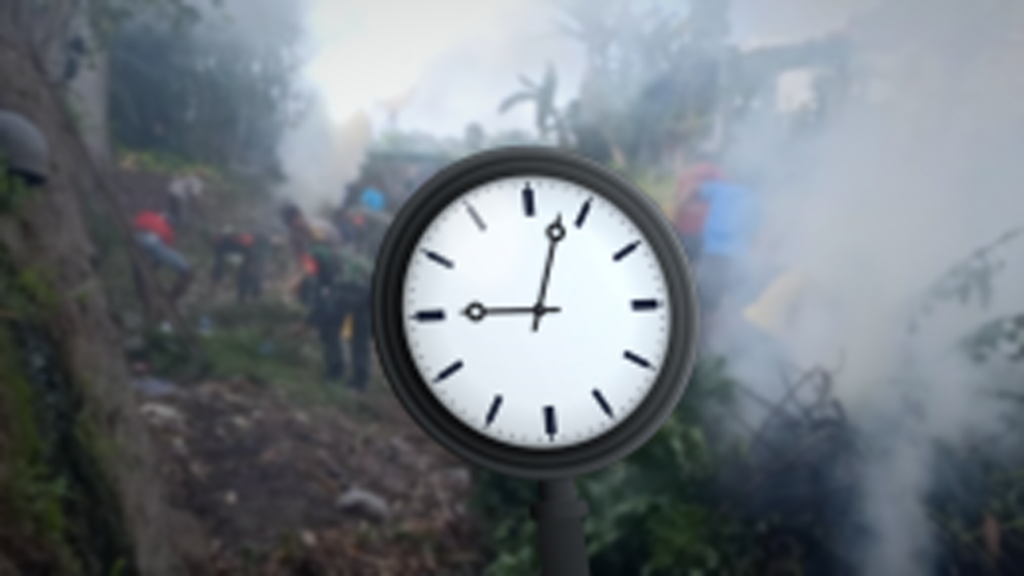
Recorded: h=9 m=3
